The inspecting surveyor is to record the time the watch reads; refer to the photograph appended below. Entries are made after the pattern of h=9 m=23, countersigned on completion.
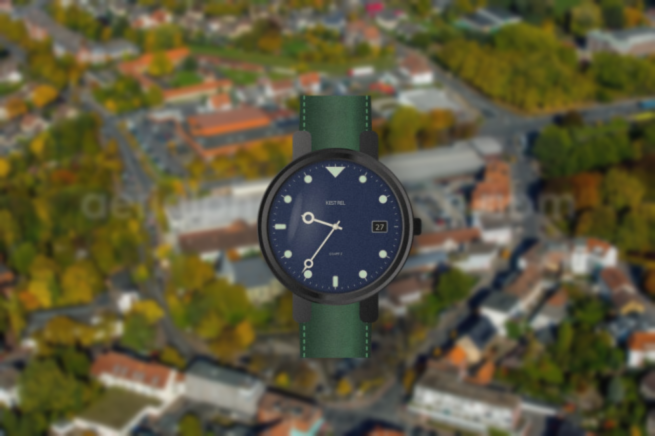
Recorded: h=9 m=36
